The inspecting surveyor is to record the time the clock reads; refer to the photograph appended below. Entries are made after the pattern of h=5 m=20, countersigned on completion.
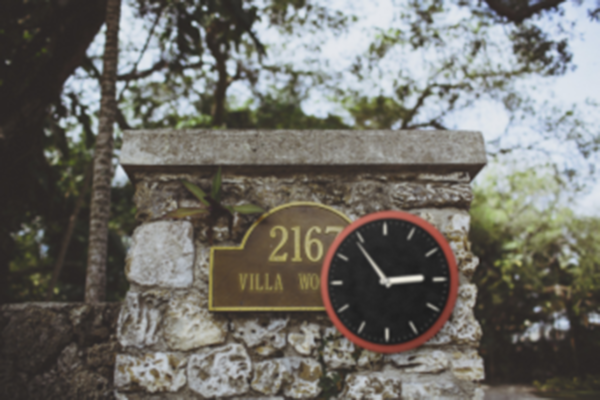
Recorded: h=2 m=54
